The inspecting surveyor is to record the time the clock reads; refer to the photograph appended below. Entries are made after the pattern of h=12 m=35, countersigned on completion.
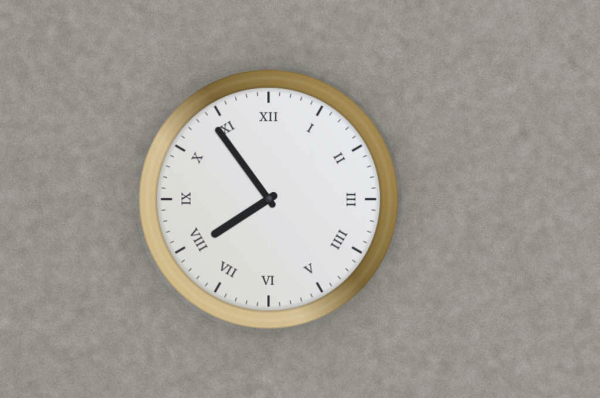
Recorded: h=7 m=54
